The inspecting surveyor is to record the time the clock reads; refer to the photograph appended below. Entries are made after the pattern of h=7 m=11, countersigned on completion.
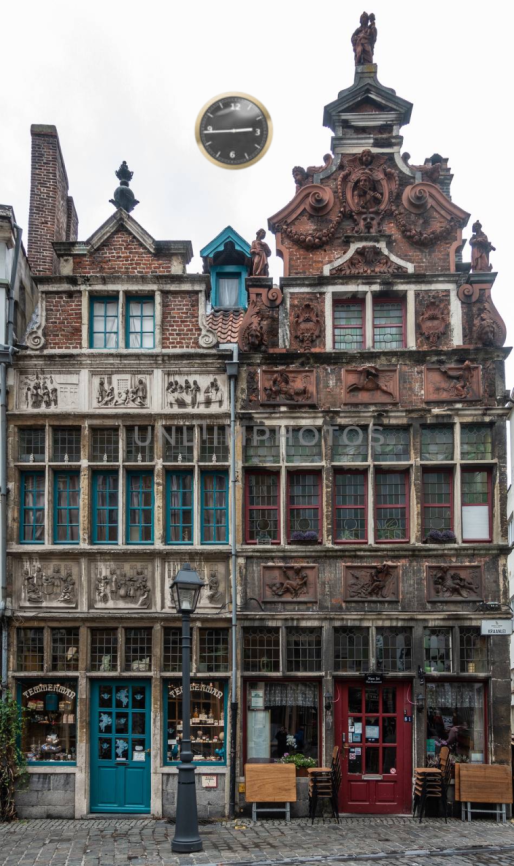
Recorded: h=2 m=44
